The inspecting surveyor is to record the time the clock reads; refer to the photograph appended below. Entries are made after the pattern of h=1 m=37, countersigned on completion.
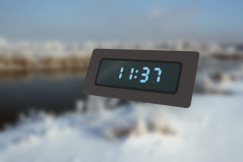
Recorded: h=11 m=37
